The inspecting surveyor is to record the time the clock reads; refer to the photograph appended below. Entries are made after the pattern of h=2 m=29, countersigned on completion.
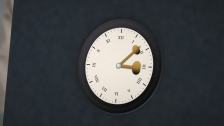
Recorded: h=3 m=8
